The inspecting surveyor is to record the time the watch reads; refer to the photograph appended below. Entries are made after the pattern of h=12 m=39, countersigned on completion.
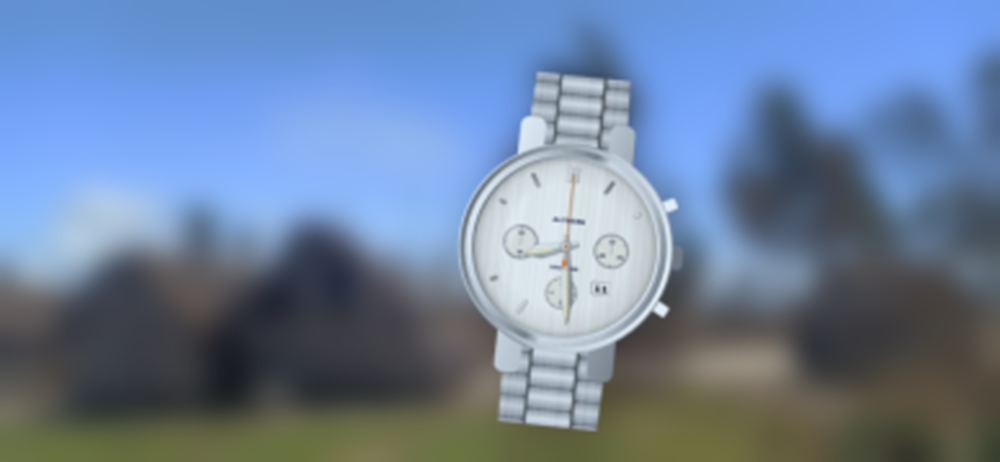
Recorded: h=8 m=29
